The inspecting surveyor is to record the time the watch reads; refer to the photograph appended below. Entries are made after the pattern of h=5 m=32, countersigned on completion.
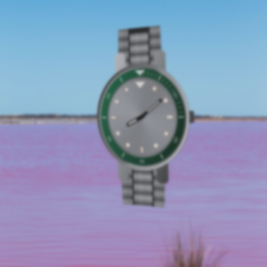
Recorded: h=8 m=9
